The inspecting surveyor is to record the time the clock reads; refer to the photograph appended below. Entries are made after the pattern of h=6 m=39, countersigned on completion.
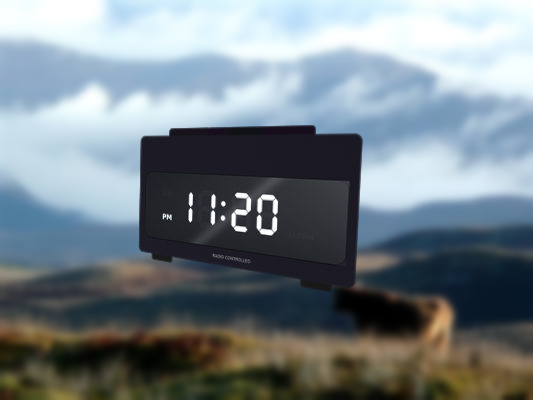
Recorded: h=11 m=20
